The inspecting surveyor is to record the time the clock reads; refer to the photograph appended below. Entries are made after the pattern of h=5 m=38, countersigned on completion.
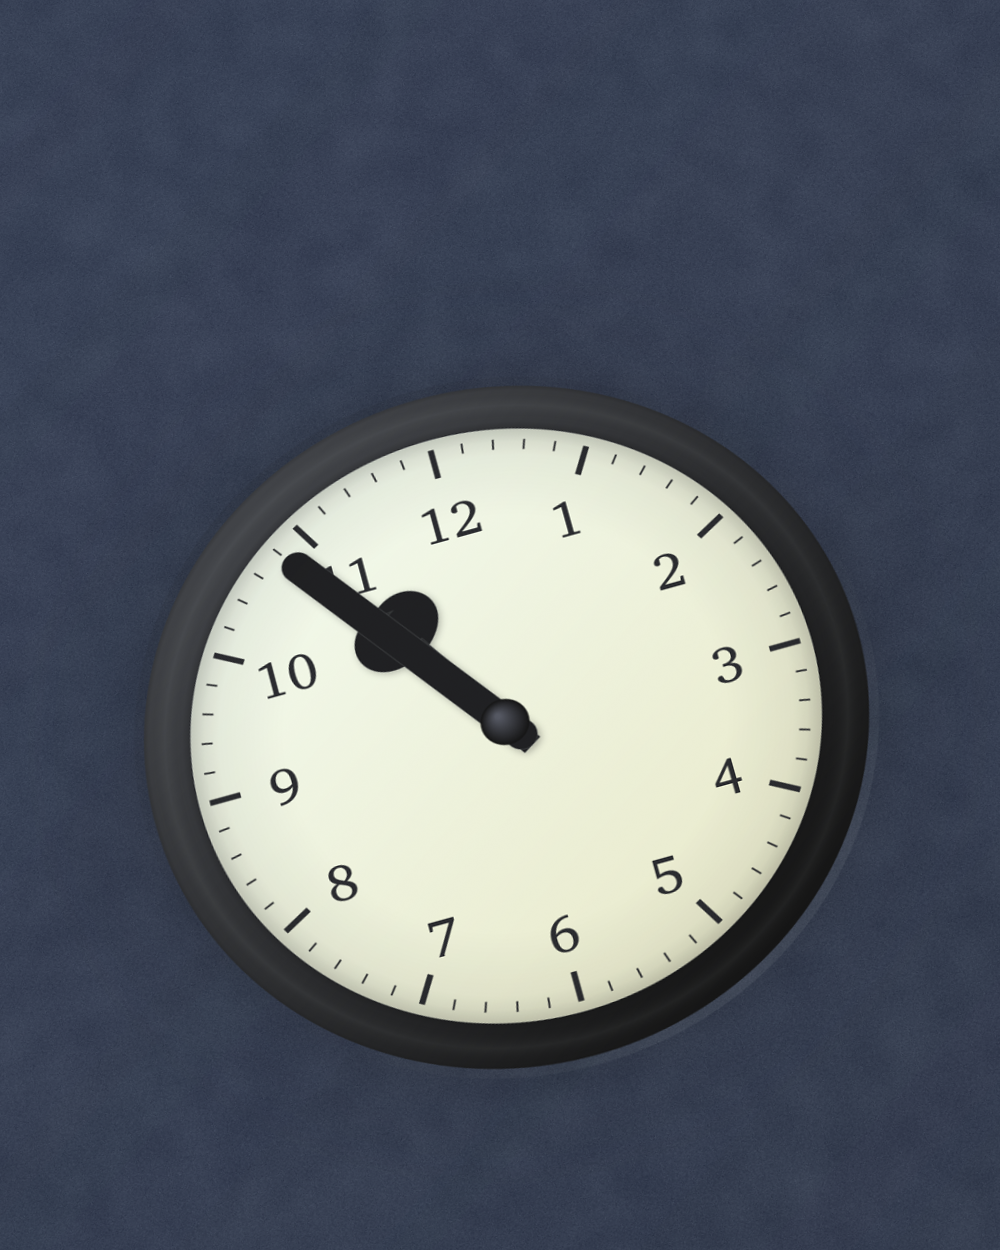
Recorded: h=10 m=54
